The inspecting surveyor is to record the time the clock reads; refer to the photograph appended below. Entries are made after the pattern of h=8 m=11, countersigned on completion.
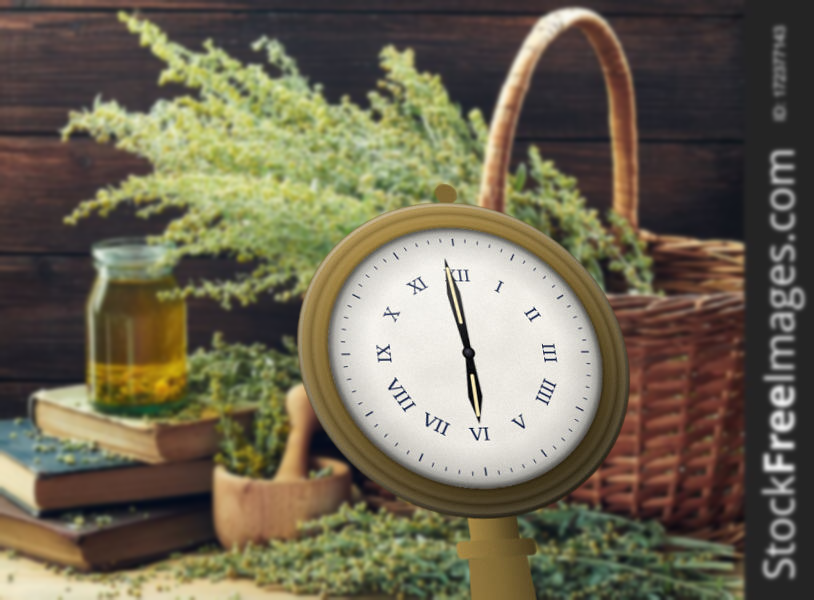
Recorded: h=5 m=59
